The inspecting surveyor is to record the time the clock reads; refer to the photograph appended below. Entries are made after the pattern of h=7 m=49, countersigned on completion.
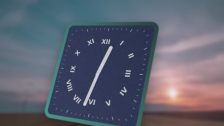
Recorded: h=12 m=32
